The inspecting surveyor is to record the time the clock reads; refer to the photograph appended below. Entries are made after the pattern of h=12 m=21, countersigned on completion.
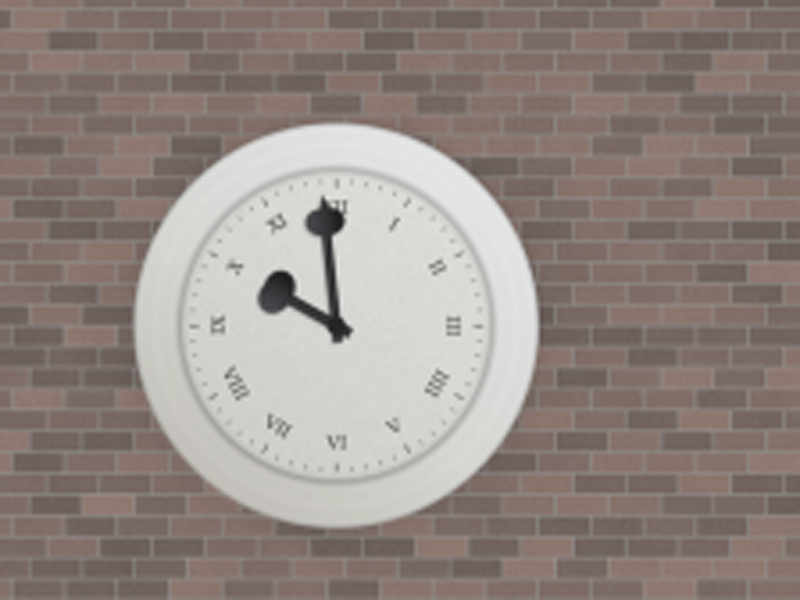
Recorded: h=9 m=59
